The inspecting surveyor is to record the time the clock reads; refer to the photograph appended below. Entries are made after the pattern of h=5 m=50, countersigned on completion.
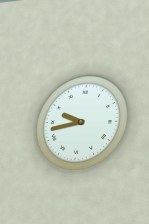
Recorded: h=9 m=43
